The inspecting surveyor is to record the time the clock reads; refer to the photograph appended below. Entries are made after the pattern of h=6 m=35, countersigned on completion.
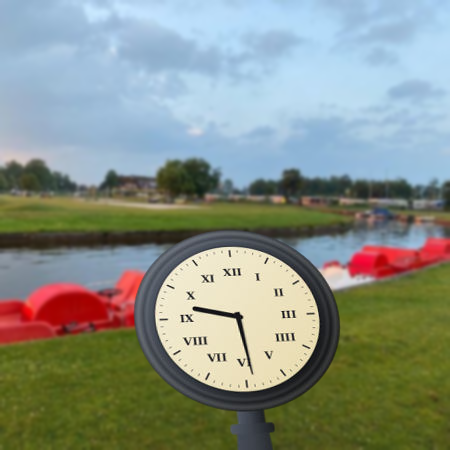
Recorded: h=9 m=29
